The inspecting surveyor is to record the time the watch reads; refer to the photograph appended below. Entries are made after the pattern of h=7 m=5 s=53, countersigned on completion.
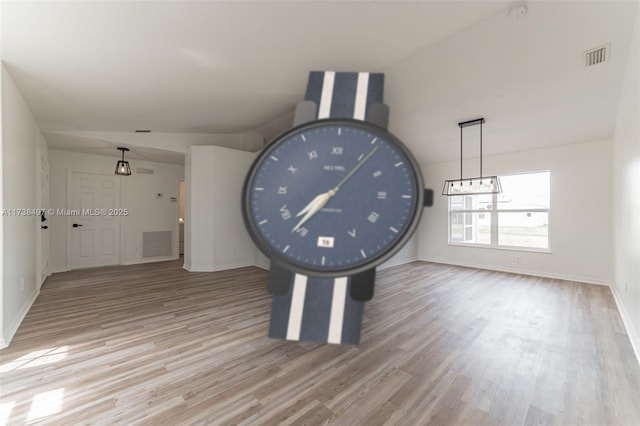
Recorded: h=7 m=36 s=6
